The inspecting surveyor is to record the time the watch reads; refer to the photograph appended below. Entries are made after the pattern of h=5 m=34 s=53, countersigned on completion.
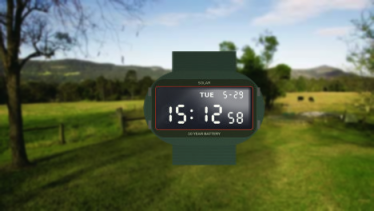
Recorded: h=15 m=12 s=58
